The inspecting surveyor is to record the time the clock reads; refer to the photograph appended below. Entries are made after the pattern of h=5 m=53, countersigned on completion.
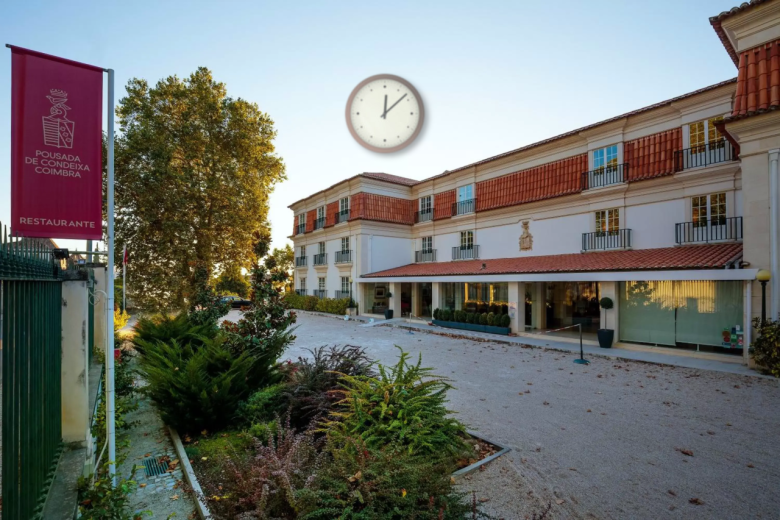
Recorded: h=12 m=8
